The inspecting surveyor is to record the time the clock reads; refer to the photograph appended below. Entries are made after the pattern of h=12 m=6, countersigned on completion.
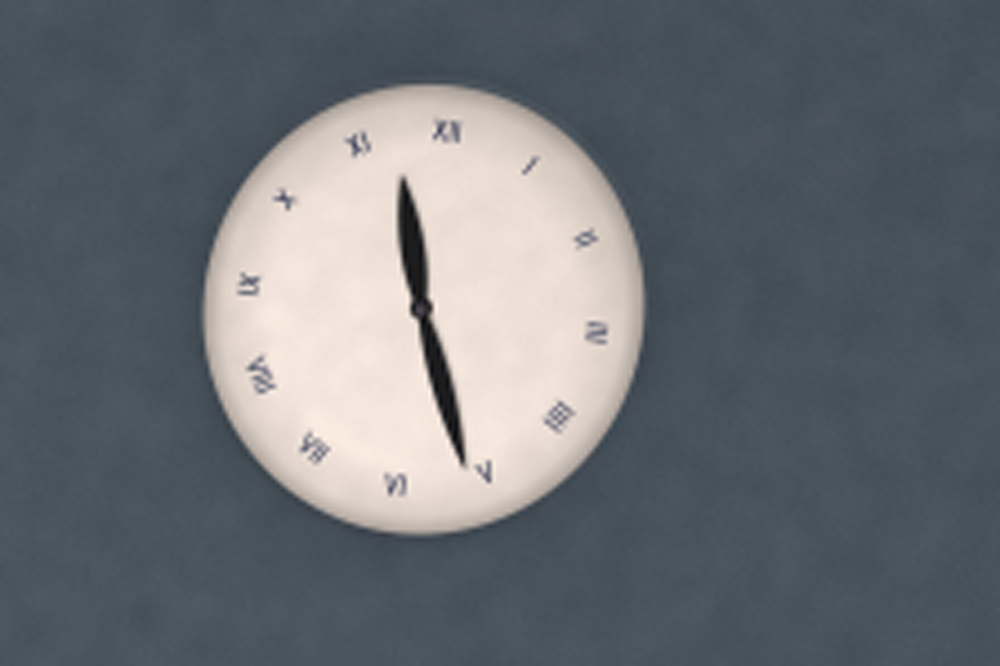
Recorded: h=11 m=26
